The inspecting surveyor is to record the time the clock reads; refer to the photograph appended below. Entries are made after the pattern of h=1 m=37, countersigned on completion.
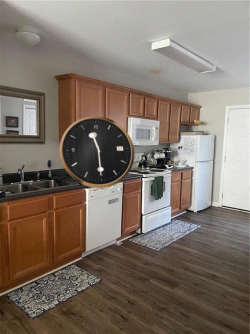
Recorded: h=11 m=30
